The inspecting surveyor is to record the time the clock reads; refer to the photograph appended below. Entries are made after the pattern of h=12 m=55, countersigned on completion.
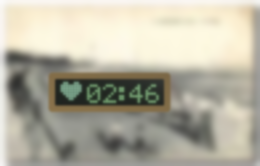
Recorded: h=2 m=46
